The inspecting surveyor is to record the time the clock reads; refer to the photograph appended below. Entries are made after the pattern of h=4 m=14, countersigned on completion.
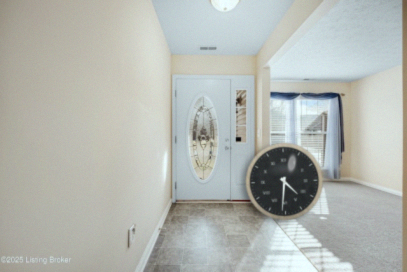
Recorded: h=4 m=31
